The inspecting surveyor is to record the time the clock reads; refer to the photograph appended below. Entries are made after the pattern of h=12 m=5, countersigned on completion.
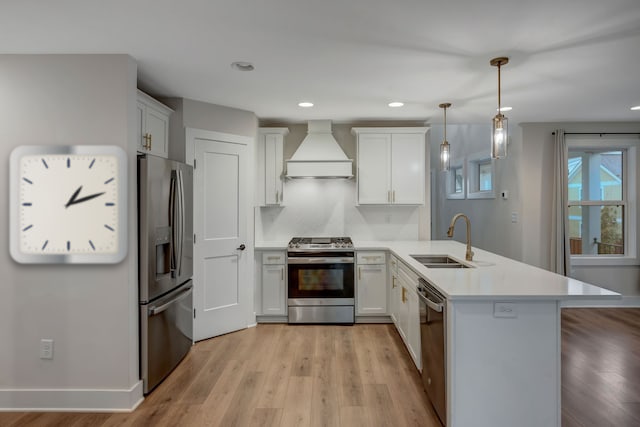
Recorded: h=1 m=12
